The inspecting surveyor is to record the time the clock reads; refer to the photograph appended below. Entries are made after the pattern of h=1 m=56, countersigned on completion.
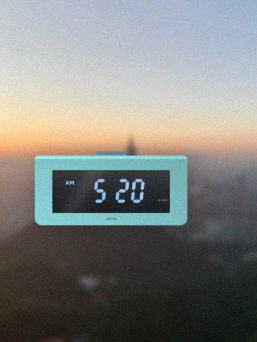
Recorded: h=5 m=20
